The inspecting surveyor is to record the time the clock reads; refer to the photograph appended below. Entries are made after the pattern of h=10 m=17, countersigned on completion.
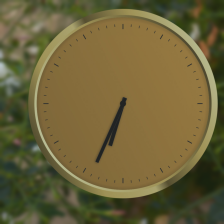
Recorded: h=6 m=34
